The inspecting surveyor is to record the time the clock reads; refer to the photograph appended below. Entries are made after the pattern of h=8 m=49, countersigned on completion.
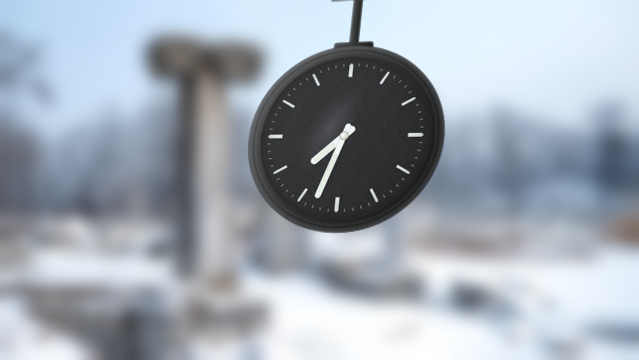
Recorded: h=7 m=33
